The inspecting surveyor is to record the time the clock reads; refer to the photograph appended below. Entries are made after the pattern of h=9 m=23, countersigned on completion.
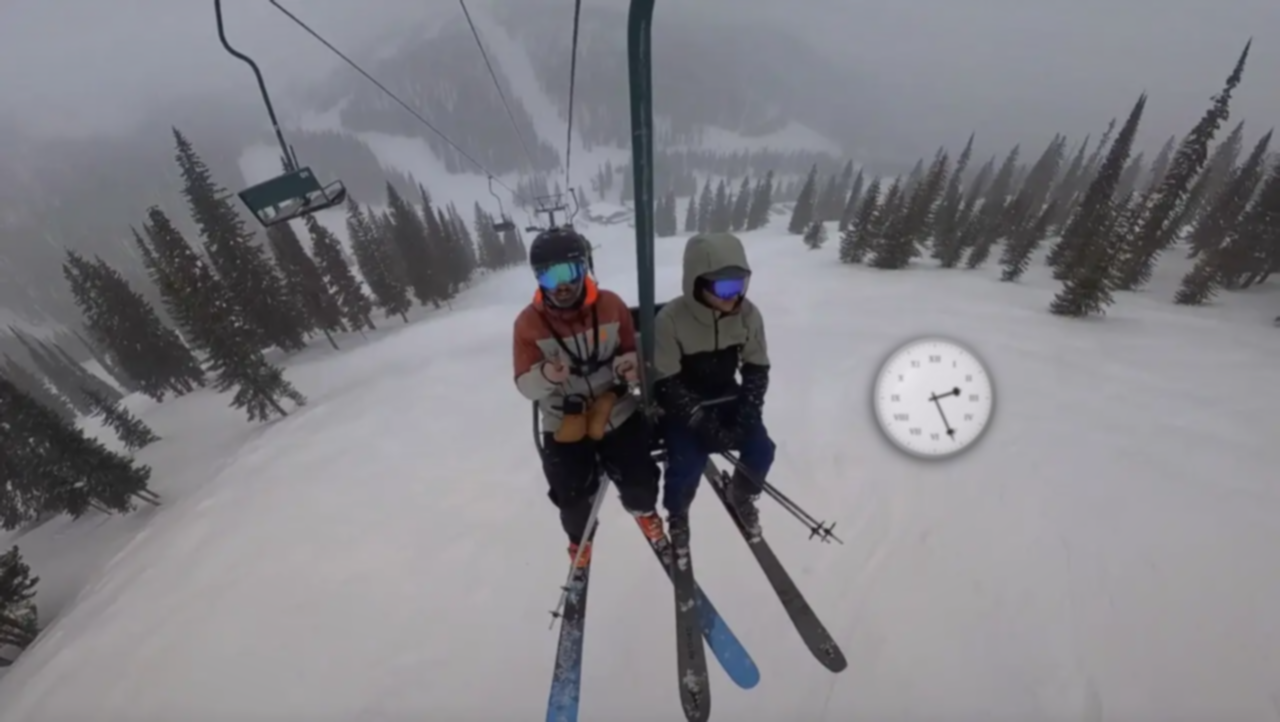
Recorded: h=2 m=26
